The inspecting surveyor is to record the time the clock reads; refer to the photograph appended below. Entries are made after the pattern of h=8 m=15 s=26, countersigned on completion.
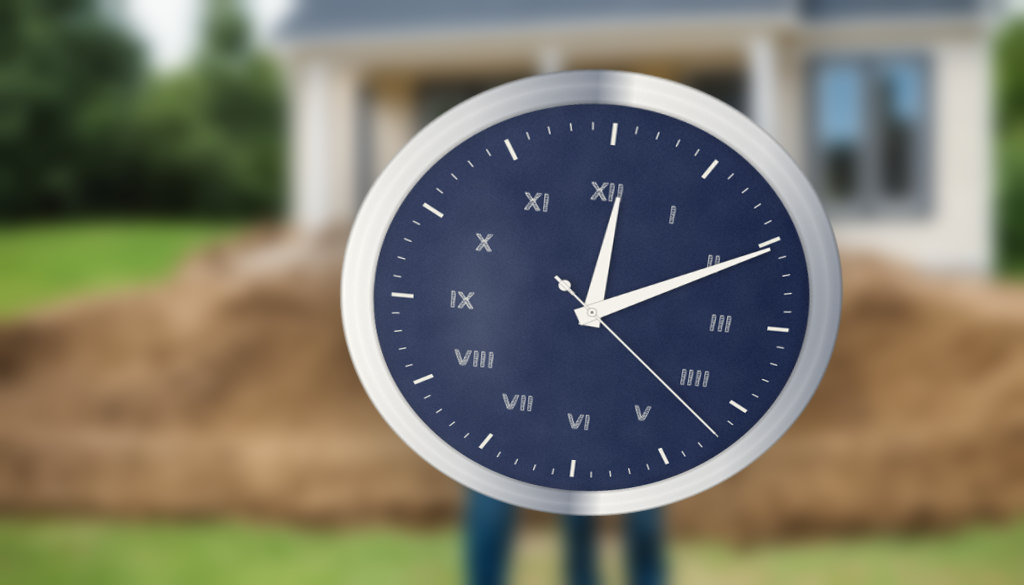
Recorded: h=12 m=10 s=22
